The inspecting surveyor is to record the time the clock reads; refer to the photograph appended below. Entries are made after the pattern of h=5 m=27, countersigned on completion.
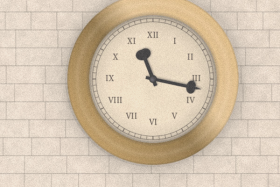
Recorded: h=11 m=17
